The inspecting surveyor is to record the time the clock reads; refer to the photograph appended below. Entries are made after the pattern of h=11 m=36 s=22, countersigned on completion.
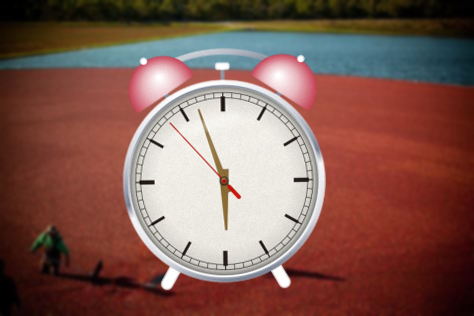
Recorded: h=5 m=56 s=53
